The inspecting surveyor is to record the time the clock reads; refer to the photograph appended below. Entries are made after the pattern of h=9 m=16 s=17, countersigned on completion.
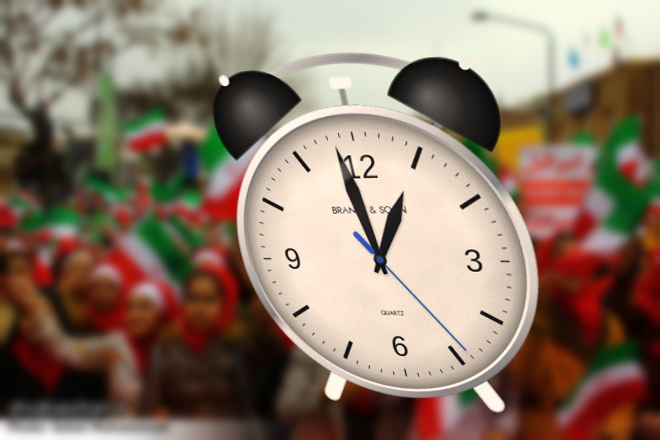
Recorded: h=12 m=58 s=24
